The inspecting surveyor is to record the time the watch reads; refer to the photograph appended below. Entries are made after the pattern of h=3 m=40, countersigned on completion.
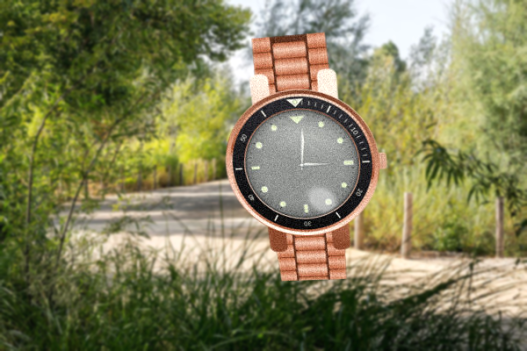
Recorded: h=3 m=1
